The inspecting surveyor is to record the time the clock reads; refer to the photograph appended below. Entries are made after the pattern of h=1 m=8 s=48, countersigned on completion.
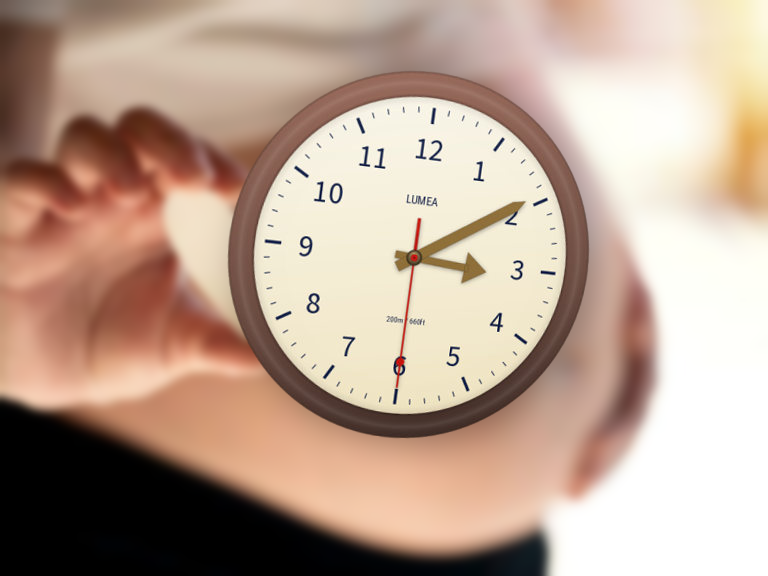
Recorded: h=3 m=9 s=30
